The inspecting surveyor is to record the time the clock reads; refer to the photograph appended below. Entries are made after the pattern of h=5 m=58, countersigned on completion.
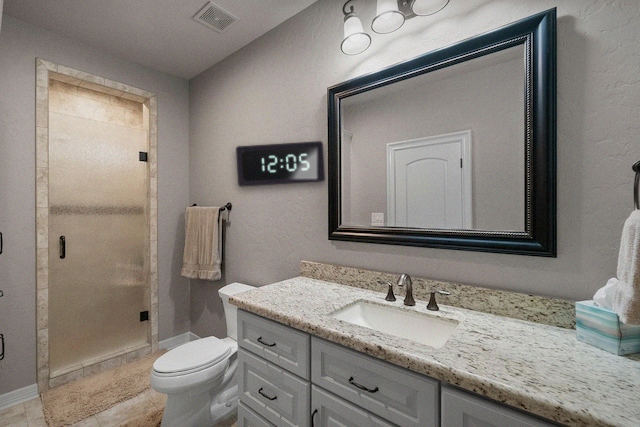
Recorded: h=12 m=5
